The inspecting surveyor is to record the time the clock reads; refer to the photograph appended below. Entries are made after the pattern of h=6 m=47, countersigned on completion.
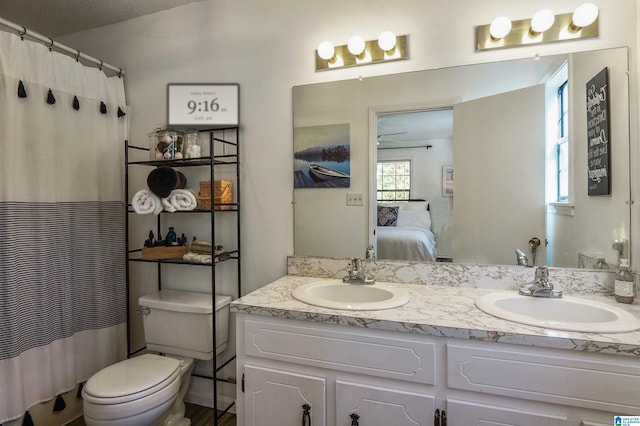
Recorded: h=9 m=16
